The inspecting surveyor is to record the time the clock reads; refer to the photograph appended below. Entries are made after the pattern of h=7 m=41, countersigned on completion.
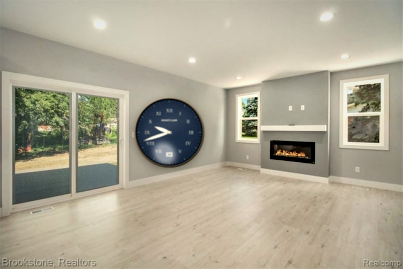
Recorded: h=9 m=42
